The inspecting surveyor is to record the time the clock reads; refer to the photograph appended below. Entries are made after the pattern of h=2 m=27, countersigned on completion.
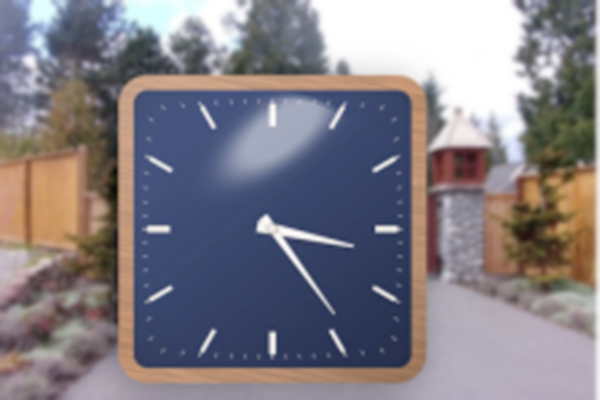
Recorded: h=3 m=24
